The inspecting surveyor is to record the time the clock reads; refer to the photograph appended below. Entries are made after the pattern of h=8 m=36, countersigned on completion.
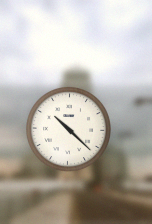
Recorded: h=10 m=22
